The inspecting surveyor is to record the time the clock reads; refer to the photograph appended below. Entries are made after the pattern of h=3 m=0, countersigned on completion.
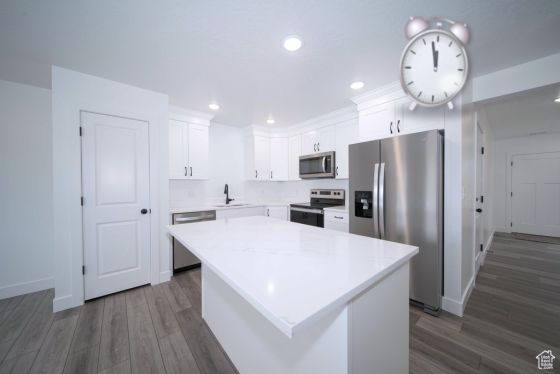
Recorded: h=11 m=58
